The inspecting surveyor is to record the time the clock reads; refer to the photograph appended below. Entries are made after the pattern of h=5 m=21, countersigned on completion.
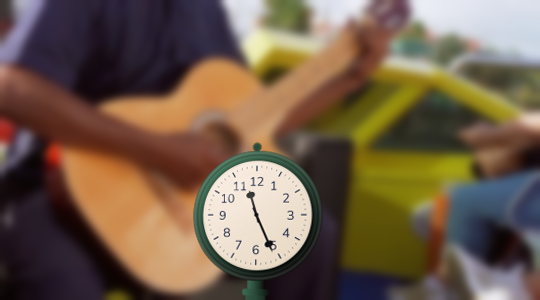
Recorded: h=11 m=26
